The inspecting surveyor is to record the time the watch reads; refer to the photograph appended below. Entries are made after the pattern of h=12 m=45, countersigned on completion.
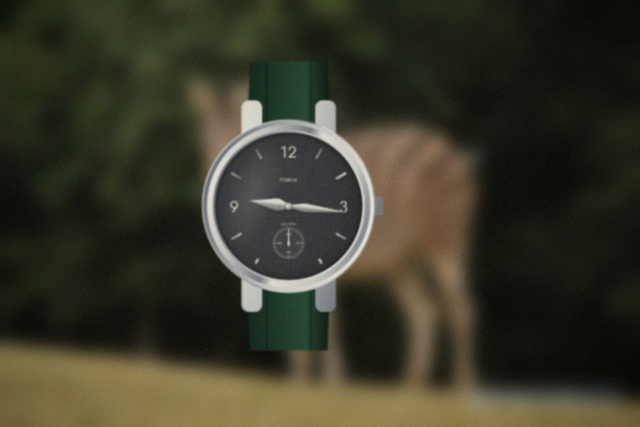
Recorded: h=9 m=16
